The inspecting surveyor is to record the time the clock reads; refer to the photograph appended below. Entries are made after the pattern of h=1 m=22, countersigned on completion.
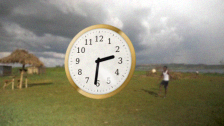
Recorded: h=2 m=31
